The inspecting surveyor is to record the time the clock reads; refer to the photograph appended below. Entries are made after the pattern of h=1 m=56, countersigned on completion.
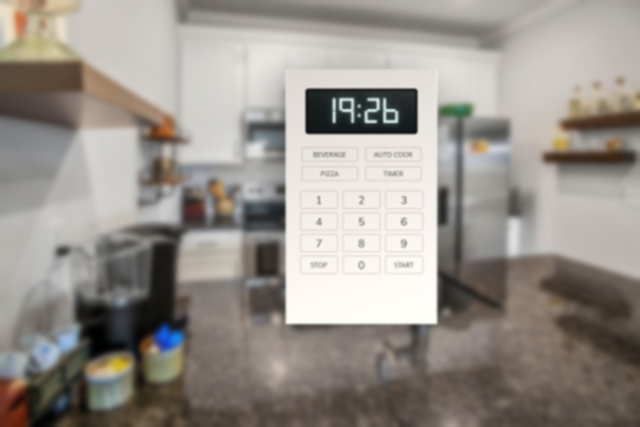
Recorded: h=19 m=26
